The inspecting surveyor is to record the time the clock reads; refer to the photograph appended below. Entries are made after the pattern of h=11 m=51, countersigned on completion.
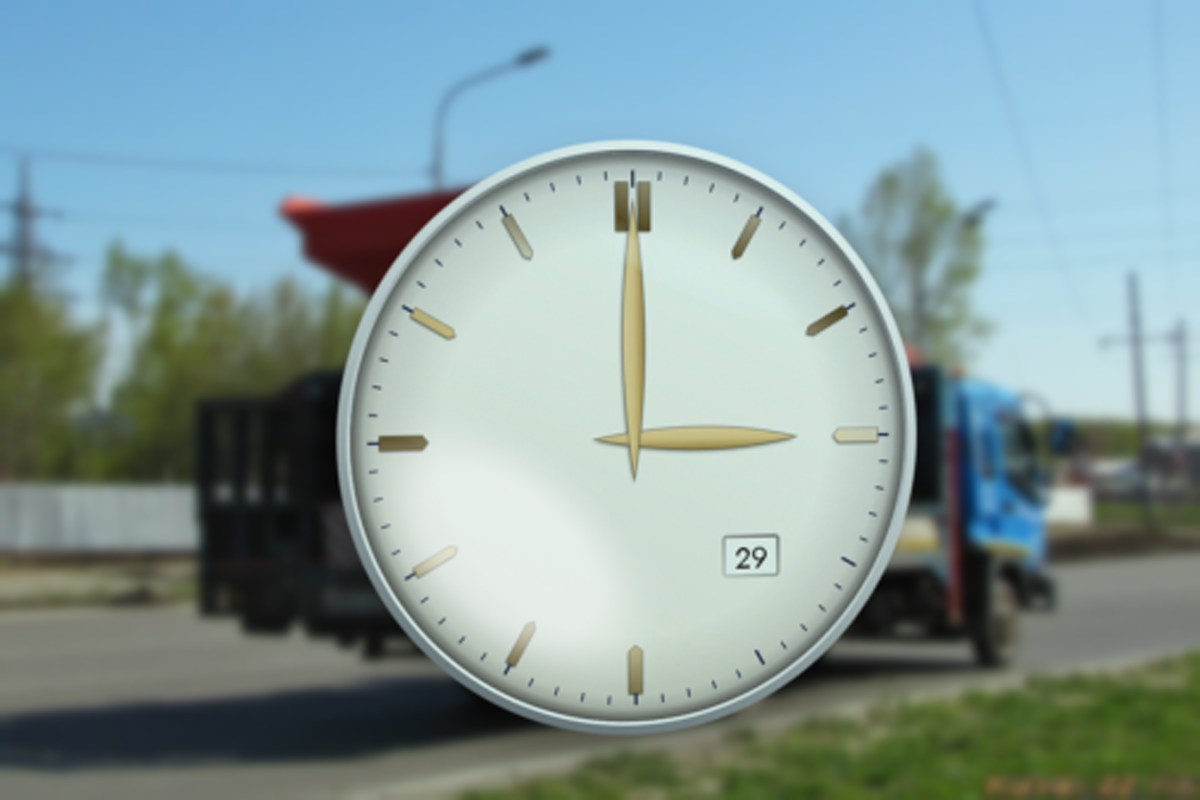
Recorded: h=3 m=0
